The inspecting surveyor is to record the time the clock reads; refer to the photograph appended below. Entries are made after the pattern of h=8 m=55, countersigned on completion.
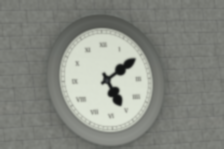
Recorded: h=5 m=10
